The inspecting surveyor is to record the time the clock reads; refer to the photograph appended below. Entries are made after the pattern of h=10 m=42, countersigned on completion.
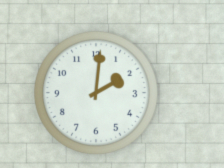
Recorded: h=2 m=1
